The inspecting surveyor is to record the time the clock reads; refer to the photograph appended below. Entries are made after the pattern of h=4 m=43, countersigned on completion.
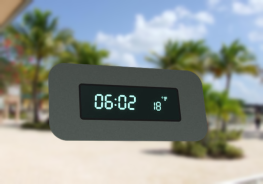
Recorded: h=6 m=2
